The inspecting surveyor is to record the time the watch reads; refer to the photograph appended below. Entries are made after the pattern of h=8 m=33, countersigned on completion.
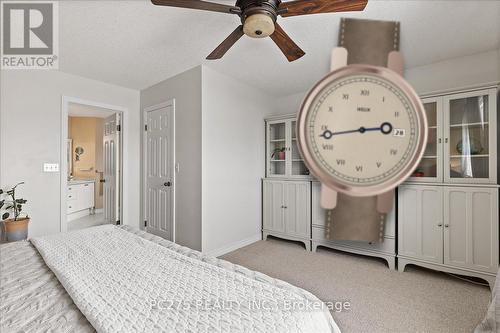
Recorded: h=2 m=43
